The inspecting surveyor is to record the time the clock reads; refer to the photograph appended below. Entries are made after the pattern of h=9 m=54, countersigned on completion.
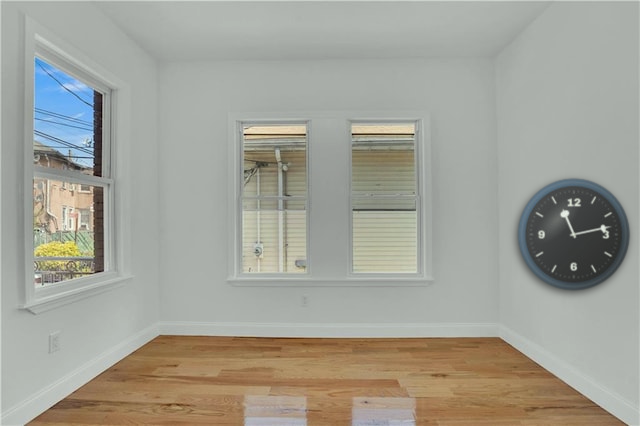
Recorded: h=11 m=13
